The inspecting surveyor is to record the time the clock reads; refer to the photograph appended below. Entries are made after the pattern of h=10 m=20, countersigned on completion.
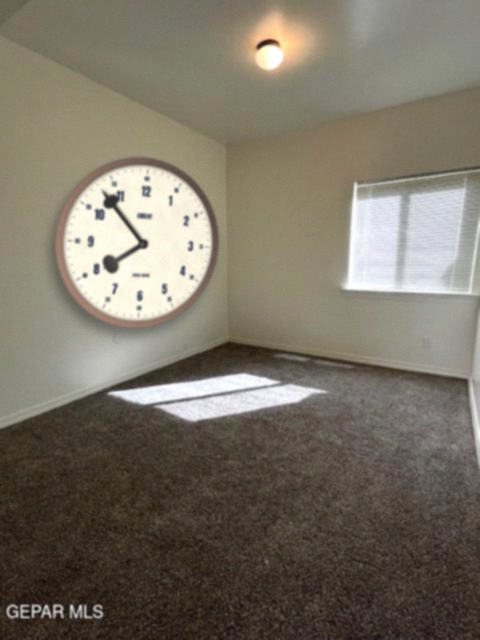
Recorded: h=7 m=53
